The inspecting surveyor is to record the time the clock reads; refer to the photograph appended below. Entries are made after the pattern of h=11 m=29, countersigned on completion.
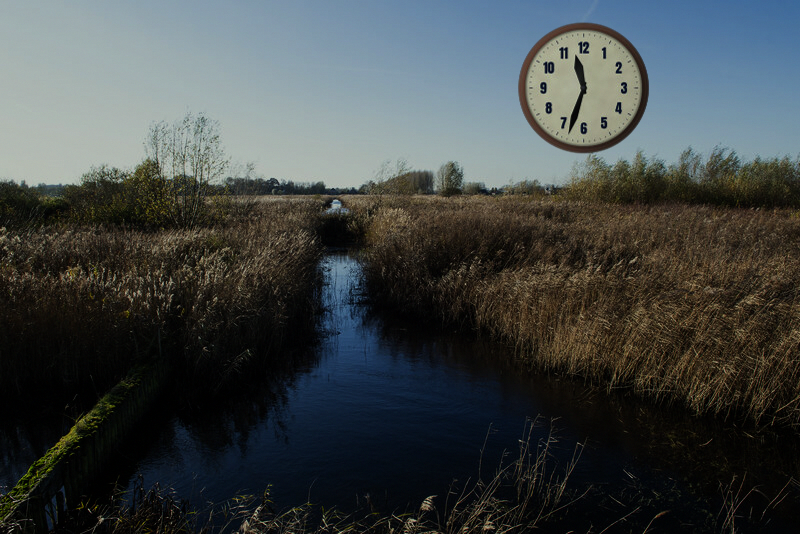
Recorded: h=11 m=33
